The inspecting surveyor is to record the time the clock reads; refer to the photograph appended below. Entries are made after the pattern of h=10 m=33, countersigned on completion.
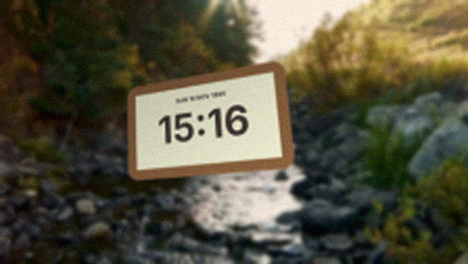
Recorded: h=15 m=16
